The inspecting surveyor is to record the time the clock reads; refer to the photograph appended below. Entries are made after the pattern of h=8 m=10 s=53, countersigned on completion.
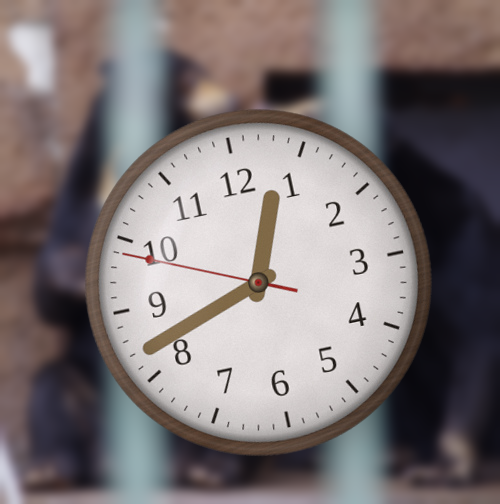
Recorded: h=12 m=41 s=49
